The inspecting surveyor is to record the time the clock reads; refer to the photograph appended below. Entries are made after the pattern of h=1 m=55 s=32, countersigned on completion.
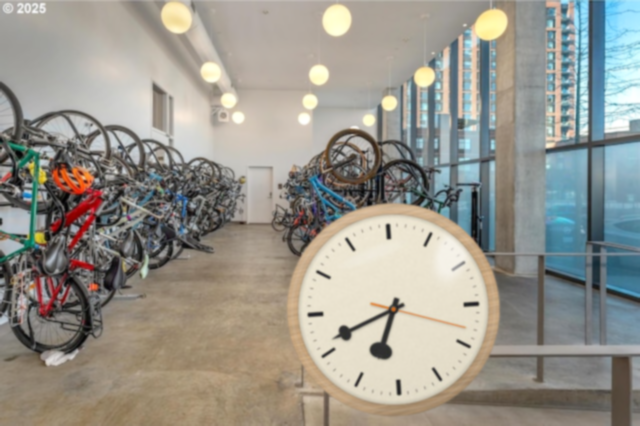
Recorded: h=6 m=41 s=18
